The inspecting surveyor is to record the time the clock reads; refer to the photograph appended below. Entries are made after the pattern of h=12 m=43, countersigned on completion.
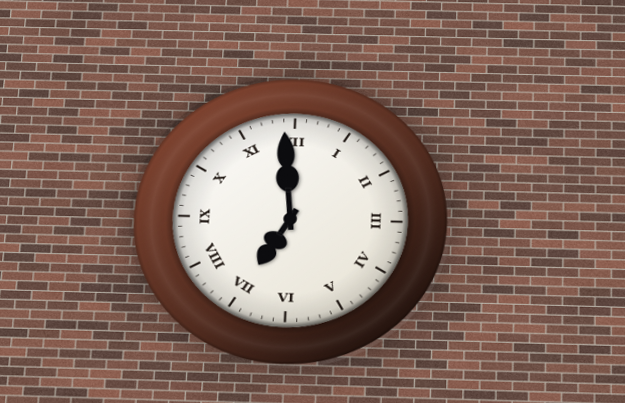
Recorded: h=6 m=59
